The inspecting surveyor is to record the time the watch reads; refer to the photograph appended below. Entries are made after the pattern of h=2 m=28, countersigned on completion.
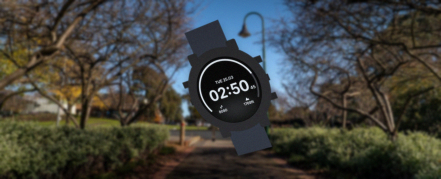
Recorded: h=2 m=50
